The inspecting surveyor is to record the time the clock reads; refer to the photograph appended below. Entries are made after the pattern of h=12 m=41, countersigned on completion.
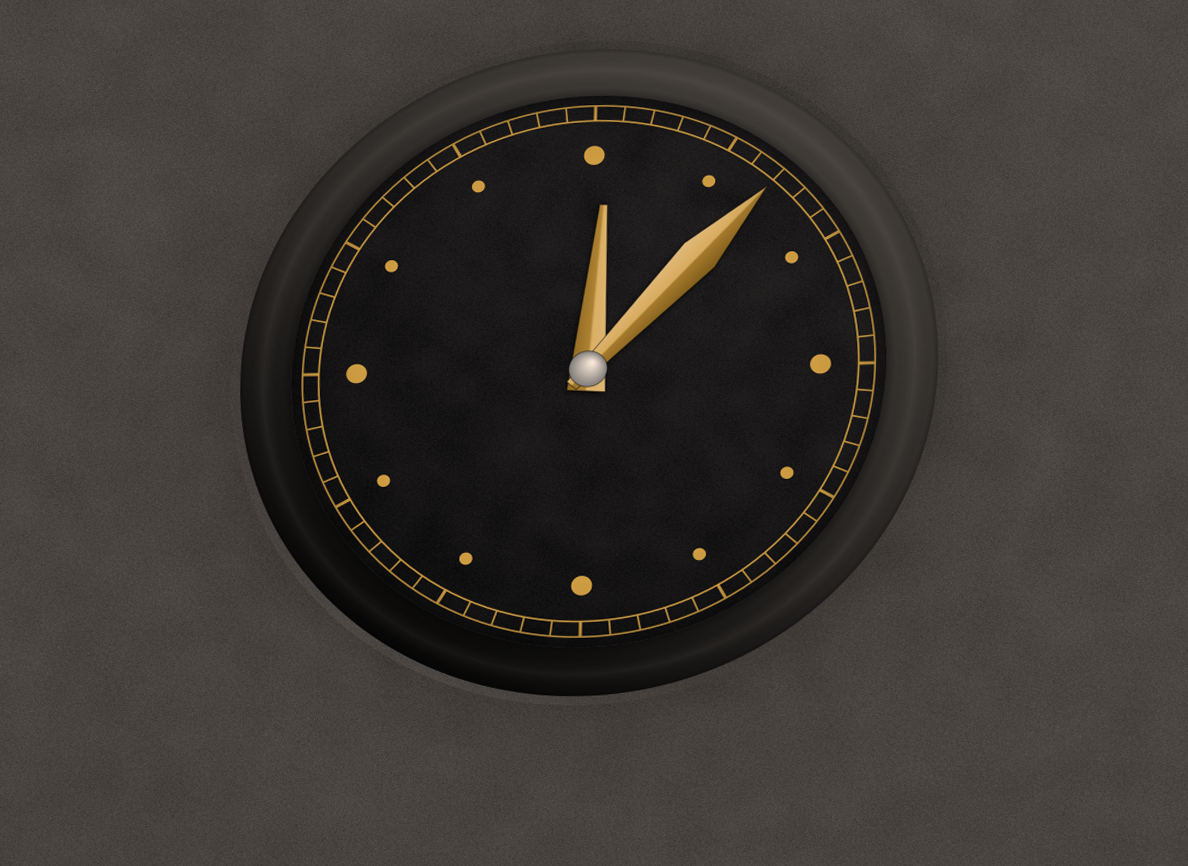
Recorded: h=12 m=7
